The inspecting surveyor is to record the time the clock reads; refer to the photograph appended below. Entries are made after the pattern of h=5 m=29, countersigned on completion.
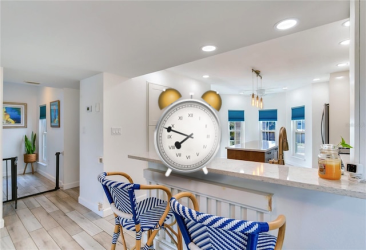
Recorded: h=7 m=48
